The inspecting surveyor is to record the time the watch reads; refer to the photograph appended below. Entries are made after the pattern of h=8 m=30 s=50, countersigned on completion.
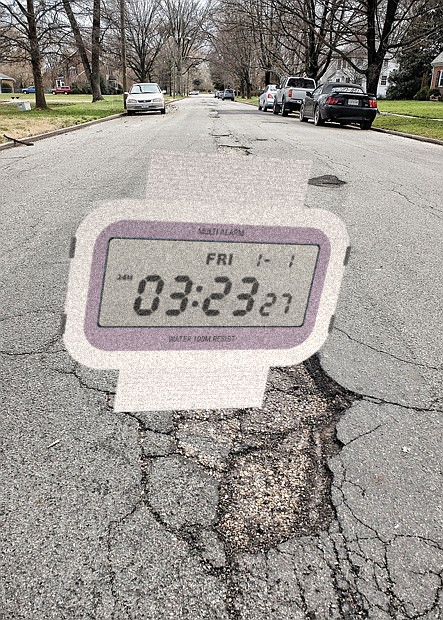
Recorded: h=3 m=23 s=27
